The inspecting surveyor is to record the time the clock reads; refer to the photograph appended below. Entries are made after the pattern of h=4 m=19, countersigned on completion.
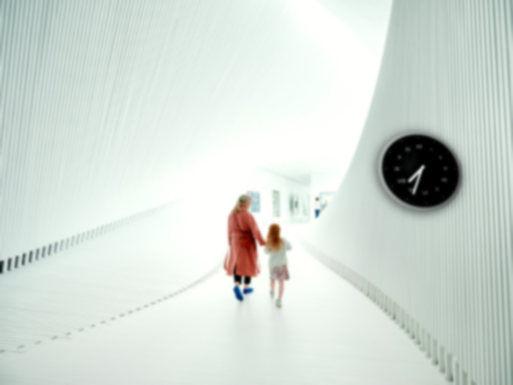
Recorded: h=7 m=34
